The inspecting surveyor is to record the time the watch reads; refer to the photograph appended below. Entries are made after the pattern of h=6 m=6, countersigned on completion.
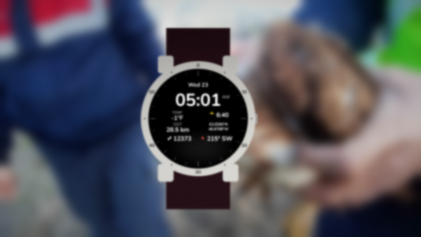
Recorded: h=5 m=1
